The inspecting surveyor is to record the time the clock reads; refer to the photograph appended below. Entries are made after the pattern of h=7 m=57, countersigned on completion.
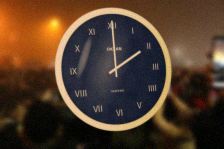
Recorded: h=2 m=0
